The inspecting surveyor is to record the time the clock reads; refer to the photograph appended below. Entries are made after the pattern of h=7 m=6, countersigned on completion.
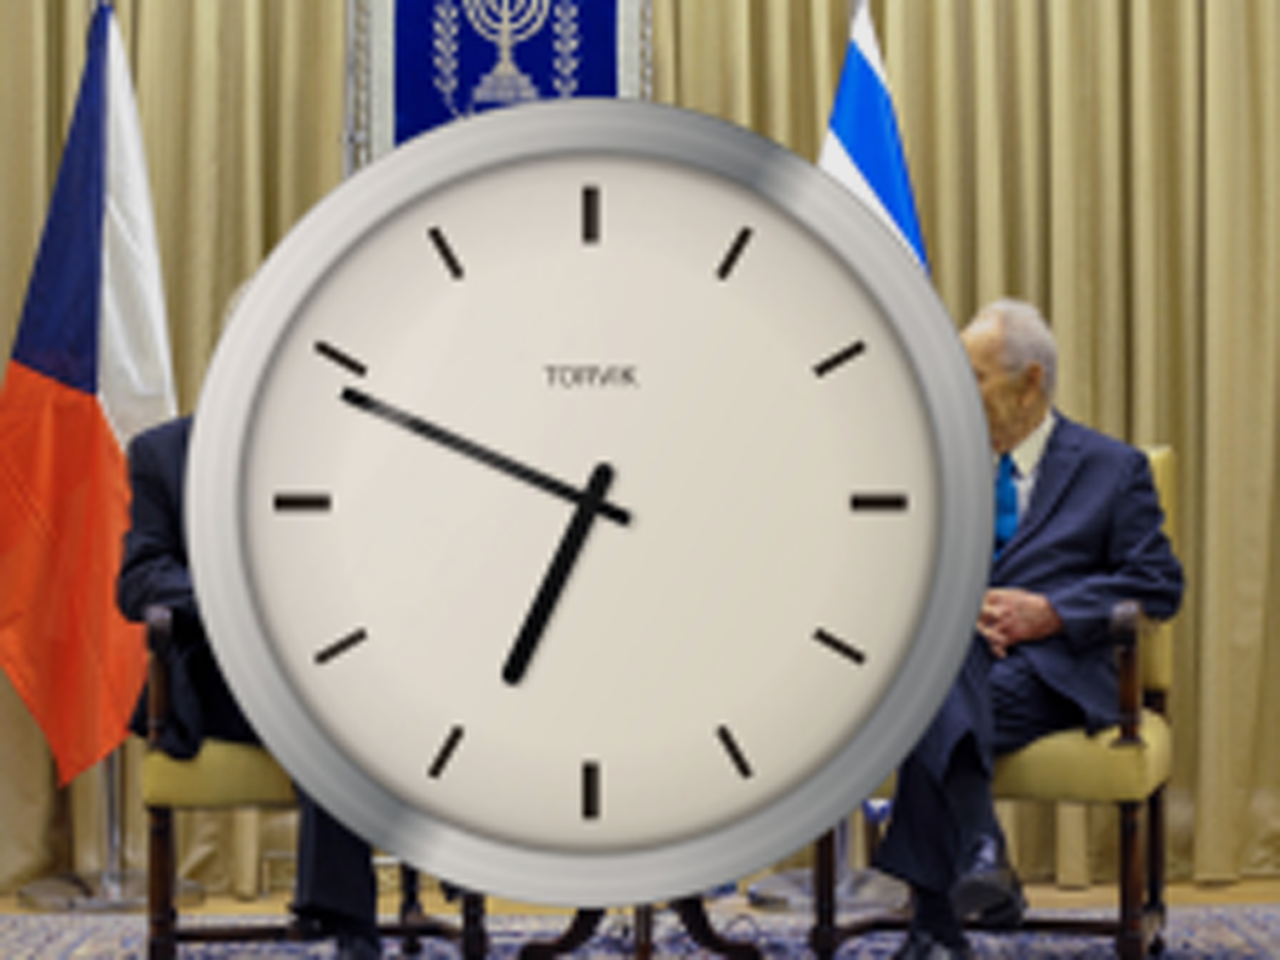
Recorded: h=6 m=49
